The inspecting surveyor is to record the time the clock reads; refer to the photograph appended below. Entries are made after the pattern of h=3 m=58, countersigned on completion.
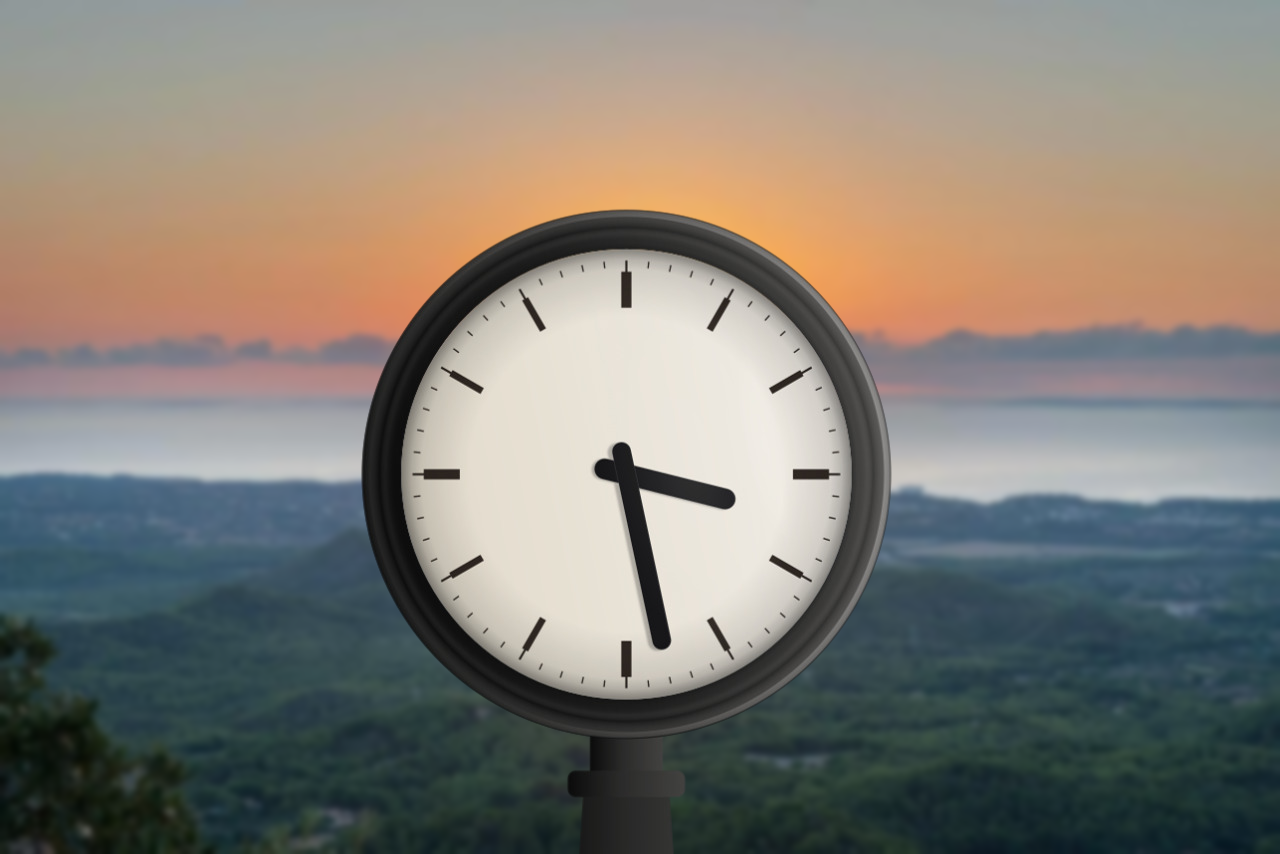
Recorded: h=3 m=28
